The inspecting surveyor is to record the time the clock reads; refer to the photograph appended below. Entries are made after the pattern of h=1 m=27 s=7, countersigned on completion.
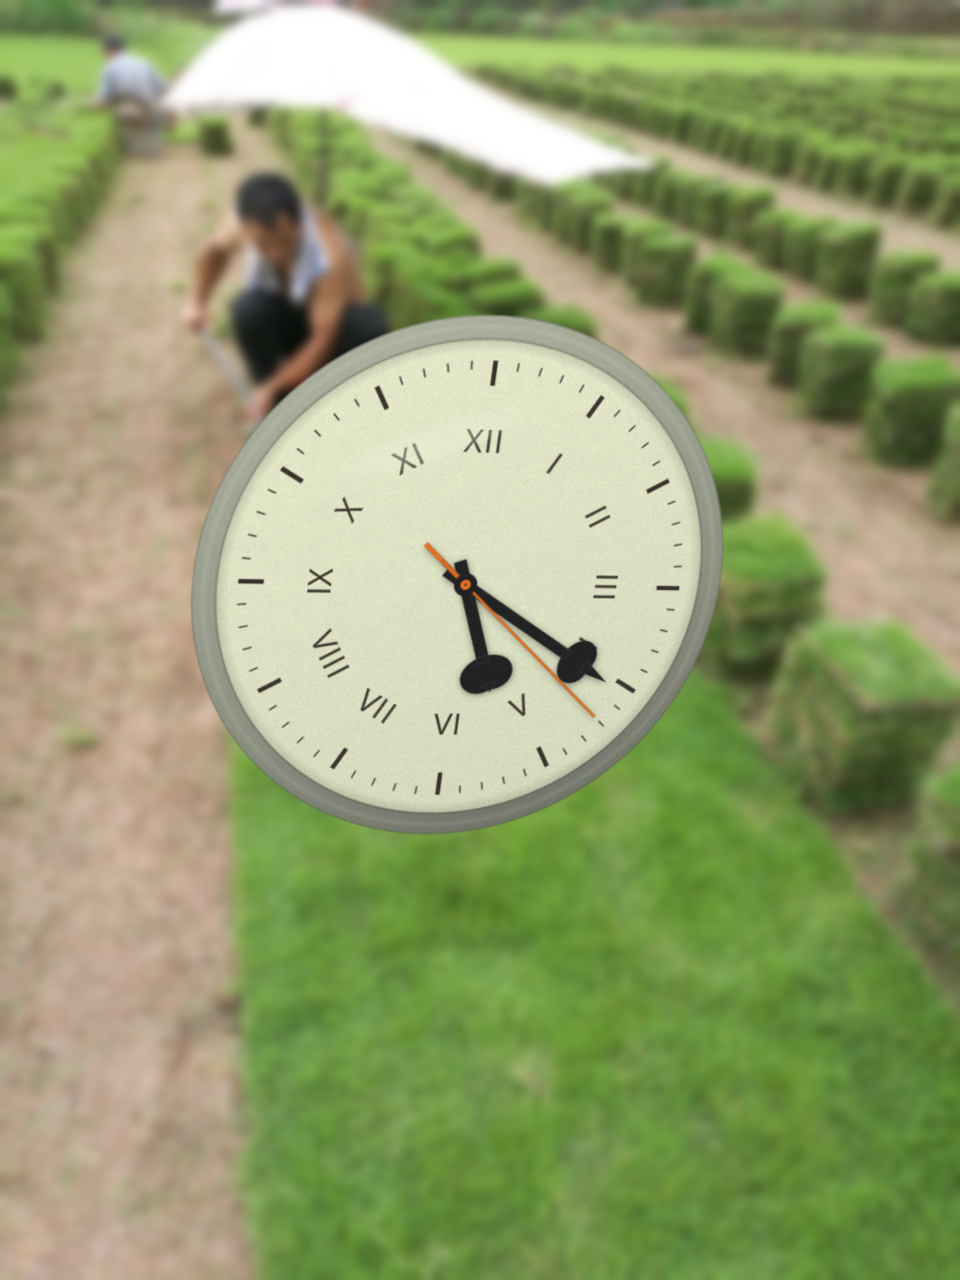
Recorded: h=5 m=20 s=22
